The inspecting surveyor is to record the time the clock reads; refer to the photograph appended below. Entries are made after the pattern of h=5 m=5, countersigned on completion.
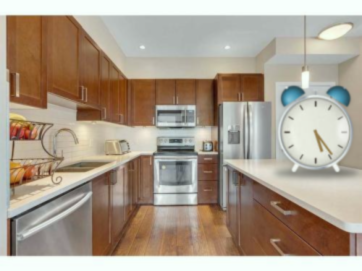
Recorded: h=5 m=24
